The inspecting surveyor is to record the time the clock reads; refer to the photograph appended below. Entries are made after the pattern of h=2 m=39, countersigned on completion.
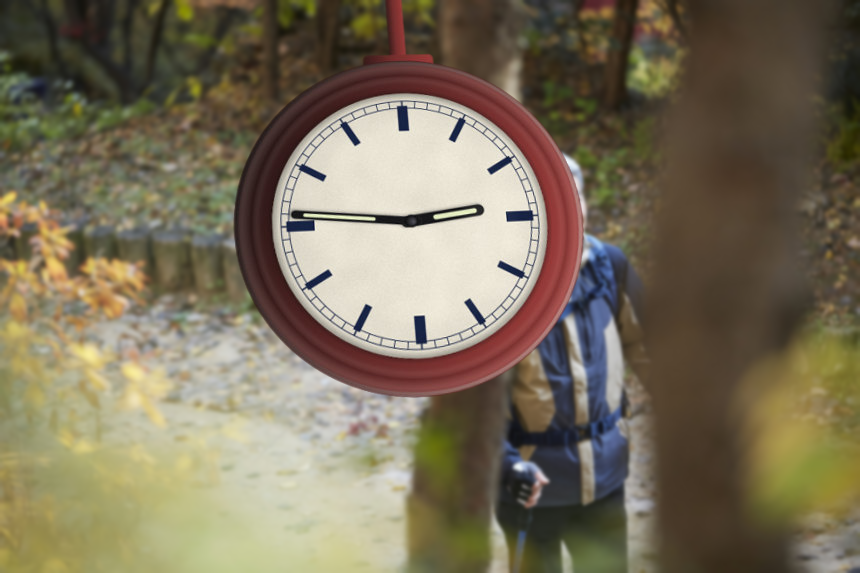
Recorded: h=2 m=46
